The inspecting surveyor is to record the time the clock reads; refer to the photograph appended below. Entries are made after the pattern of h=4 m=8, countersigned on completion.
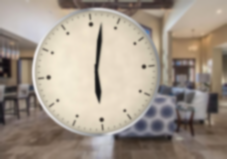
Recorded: h=6 m=2
